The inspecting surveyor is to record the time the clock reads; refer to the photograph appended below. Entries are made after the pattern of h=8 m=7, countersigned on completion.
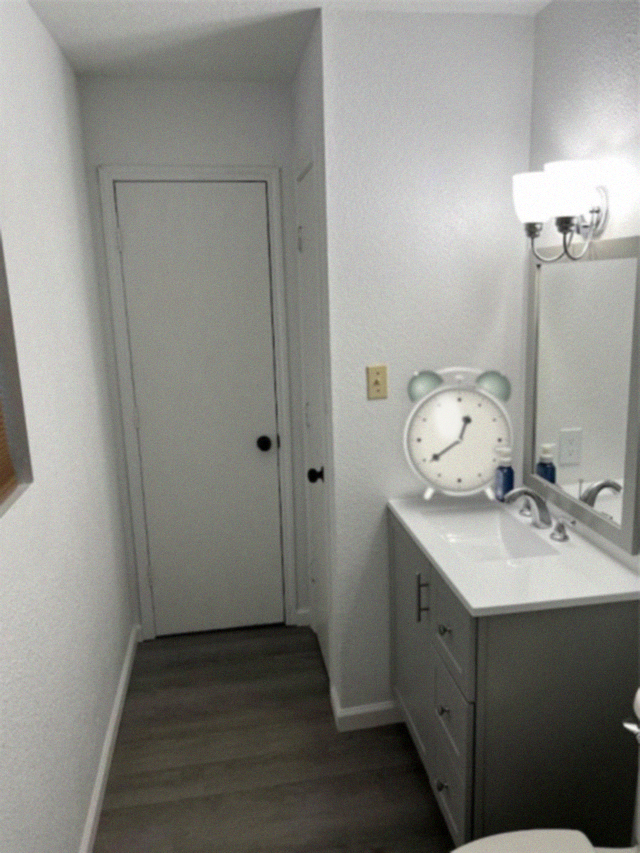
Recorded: h=12 m=39
